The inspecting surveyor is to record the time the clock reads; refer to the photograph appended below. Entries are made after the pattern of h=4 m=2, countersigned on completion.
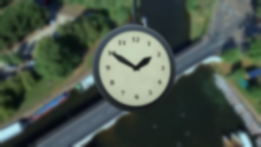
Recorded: h=1 m=50
